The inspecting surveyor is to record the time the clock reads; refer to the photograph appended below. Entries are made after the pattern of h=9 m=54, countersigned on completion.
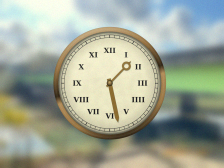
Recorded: h=1 m=28
